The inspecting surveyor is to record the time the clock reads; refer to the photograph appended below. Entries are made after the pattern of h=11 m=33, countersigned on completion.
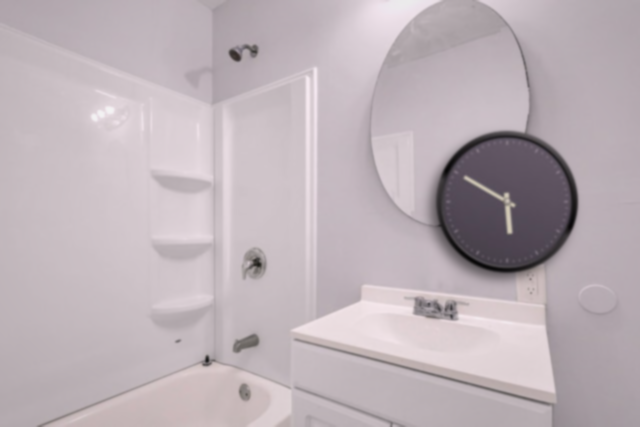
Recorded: h=5 m=50
